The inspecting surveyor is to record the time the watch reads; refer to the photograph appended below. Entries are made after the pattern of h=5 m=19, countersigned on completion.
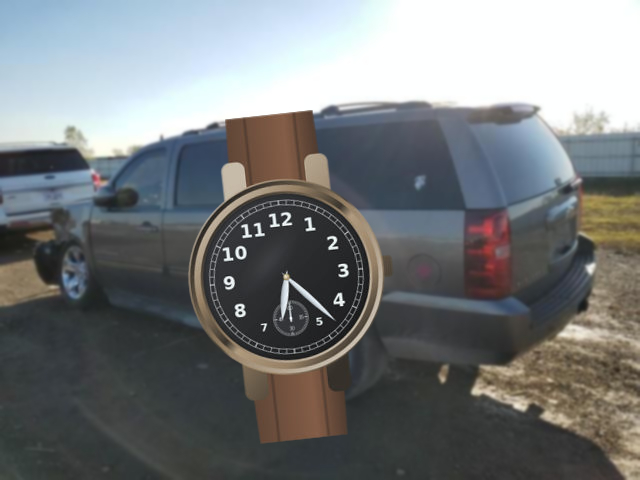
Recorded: h=6 m=23
